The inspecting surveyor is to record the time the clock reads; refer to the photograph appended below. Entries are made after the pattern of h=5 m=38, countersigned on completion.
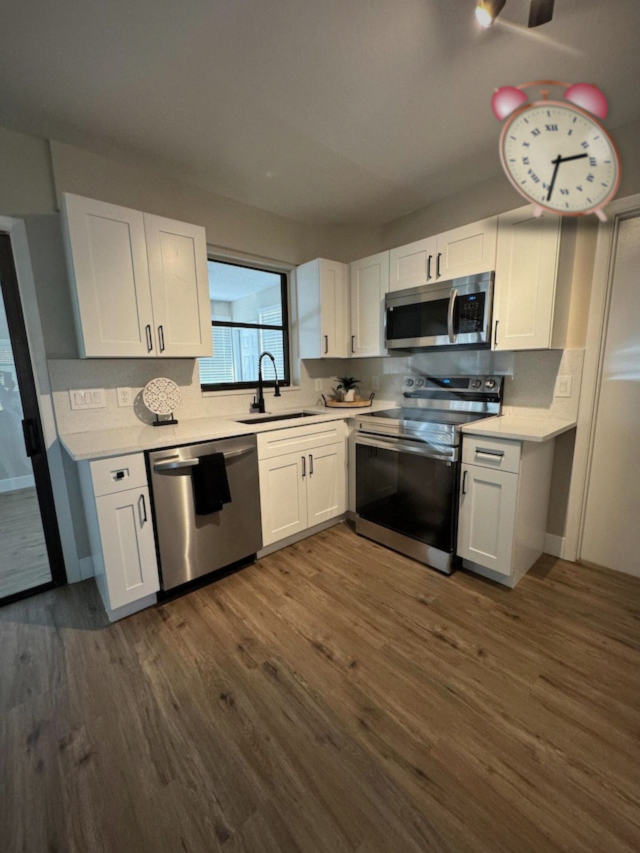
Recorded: h=2 m=34
